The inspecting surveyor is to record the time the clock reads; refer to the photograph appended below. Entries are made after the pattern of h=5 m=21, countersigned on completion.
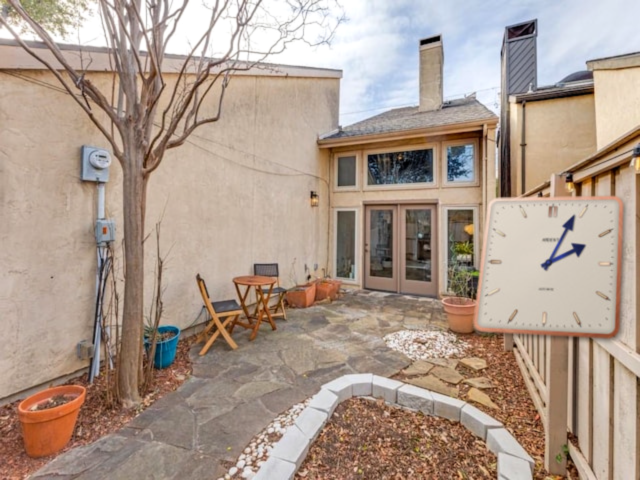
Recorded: h=2 m=4
